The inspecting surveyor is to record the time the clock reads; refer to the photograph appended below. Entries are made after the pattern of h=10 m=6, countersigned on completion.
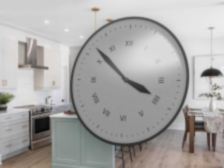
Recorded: h=3 m=52
